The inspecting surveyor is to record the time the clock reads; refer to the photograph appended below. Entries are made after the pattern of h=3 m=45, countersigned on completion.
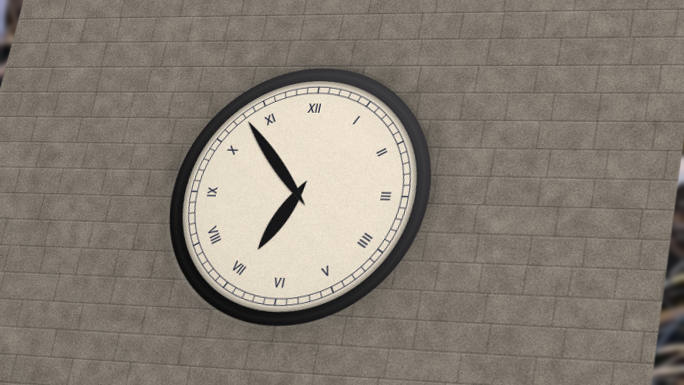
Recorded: h=6 m=53
